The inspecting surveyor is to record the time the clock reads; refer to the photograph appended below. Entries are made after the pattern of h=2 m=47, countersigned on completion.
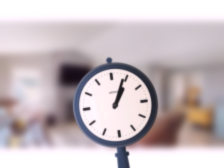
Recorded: h=1 m=4
